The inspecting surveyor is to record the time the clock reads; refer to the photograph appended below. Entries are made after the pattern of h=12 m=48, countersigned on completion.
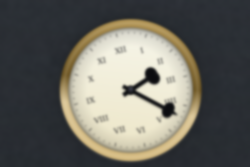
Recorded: h=2 m=22
